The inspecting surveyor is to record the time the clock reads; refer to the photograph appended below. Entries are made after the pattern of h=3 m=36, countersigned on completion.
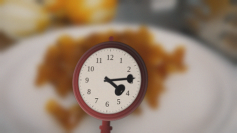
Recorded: h=4 m=14
